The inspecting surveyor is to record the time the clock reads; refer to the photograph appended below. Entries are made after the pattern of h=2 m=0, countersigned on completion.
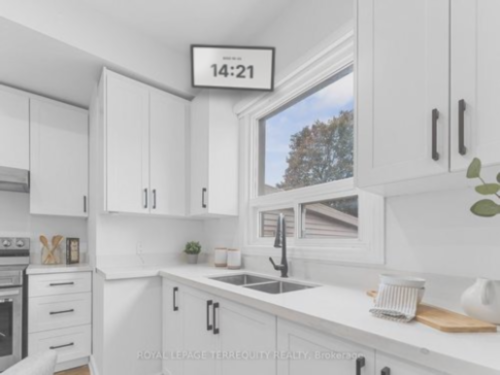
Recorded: h=14 m=21
